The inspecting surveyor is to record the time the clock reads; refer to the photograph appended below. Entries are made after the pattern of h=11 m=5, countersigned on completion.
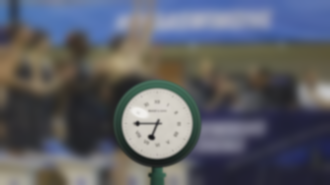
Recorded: h=6 m=45
